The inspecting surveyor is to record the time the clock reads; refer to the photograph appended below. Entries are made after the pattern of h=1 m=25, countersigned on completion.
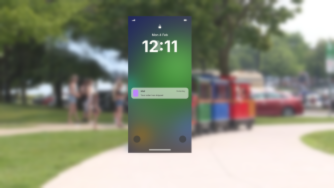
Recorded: h=12 m=11
